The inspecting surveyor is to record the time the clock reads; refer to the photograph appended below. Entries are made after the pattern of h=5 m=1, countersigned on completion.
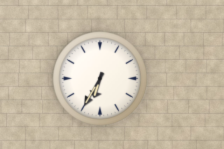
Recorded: h=6 m=35
